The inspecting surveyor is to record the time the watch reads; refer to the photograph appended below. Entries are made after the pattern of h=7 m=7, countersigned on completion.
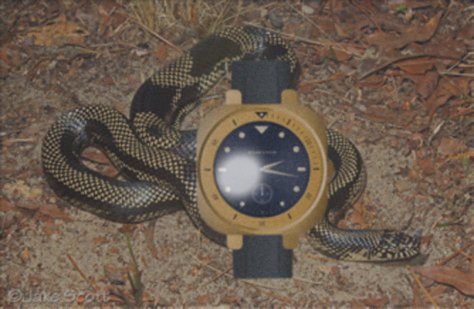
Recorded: h=2 m=17
